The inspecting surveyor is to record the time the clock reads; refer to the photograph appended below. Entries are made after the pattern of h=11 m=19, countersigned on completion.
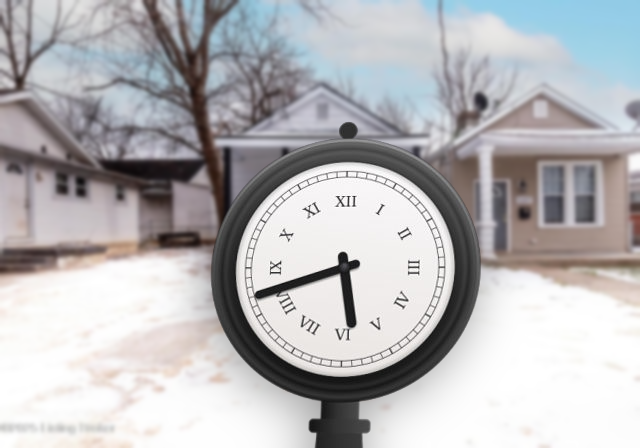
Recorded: h=5 m=42
